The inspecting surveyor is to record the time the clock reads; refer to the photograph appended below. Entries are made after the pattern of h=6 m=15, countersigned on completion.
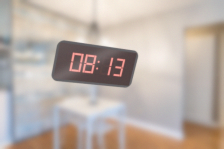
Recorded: h=8 m=13
